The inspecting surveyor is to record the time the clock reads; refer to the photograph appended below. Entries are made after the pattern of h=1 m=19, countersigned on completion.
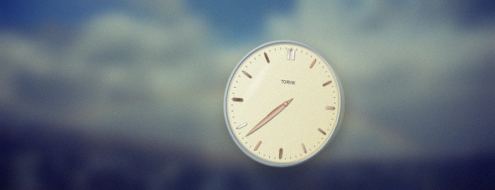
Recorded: h=7 m=38
